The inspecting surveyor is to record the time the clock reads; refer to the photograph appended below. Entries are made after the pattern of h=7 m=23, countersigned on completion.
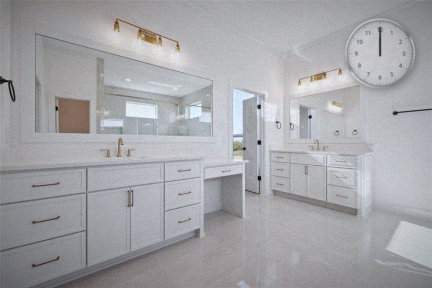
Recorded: h=12 m=0
